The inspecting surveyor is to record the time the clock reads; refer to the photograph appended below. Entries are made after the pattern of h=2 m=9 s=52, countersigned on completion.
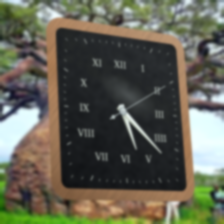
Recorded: h=5 m=22 s=10
